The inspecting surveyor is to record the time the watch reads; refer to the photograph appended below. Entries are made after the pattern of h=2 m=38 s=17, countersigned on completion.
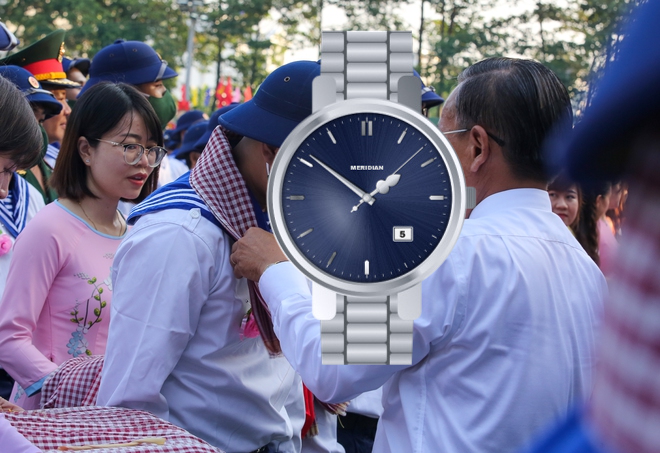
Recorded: h=1 m=51 s=8
